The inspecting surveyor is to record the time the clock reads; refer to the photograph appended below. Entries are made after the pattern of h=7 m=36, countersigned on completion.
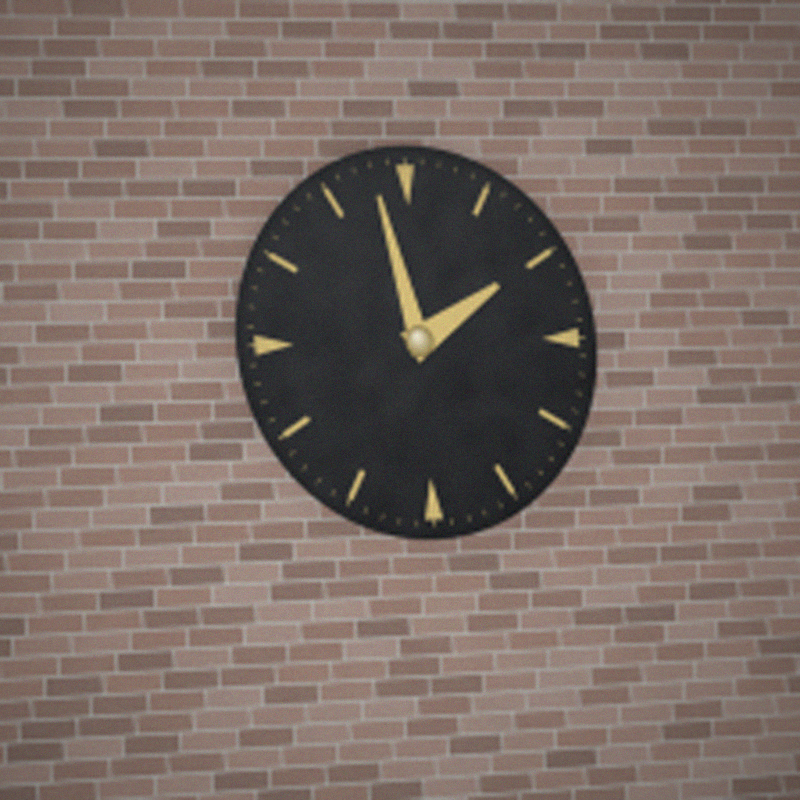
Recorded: h=1 m=58
